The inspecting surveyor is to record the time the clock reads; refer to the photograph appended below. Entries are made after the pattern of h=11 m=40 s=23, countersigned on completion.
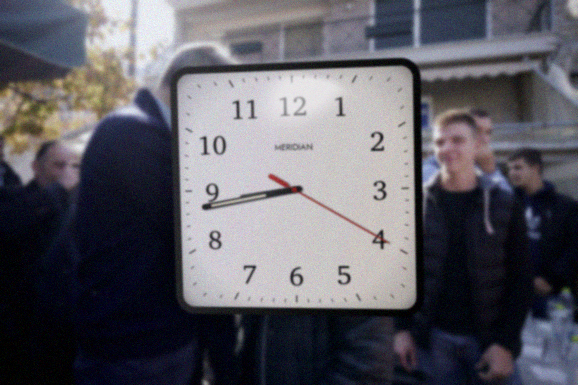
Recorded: h=8 m=43 s=20
